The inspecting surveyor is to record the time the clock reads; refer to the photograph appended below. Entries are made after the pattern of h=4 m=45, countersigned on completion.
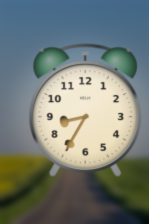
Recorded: h=8 m=35
